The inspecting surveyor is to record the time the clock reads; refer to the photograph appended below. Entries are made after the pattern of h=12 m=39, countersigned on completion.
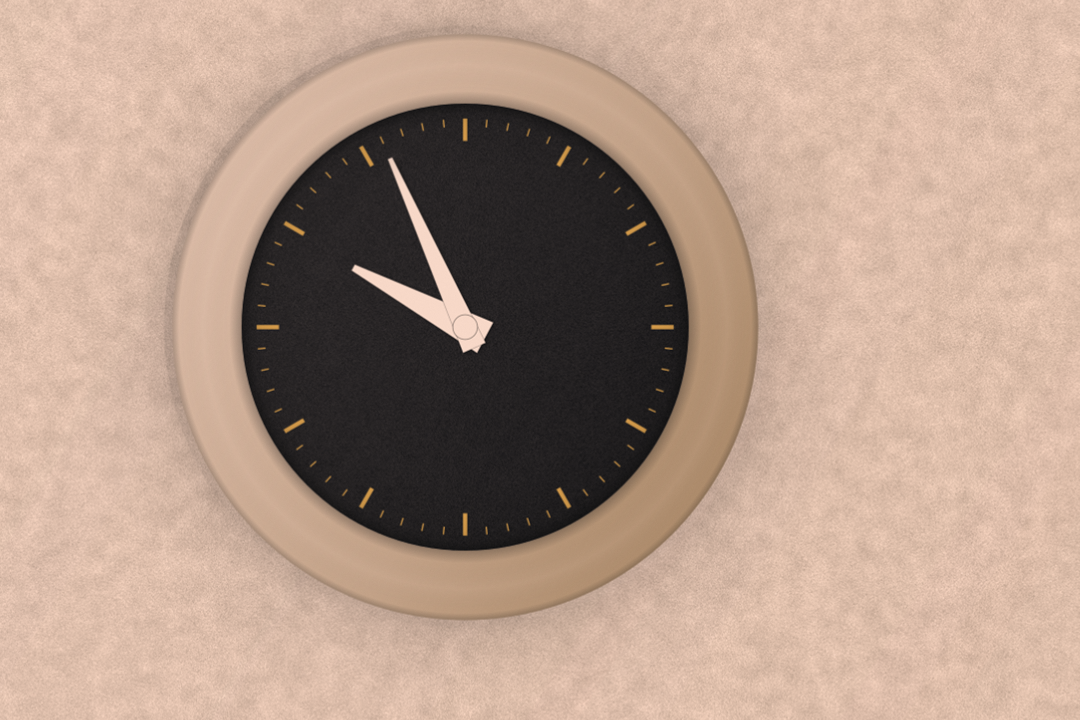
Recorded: h=9 m=56
